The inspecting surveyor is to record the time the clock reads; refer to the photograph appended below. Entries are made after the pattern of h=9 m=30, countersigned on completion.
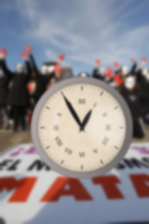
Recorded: h=12 m=55
